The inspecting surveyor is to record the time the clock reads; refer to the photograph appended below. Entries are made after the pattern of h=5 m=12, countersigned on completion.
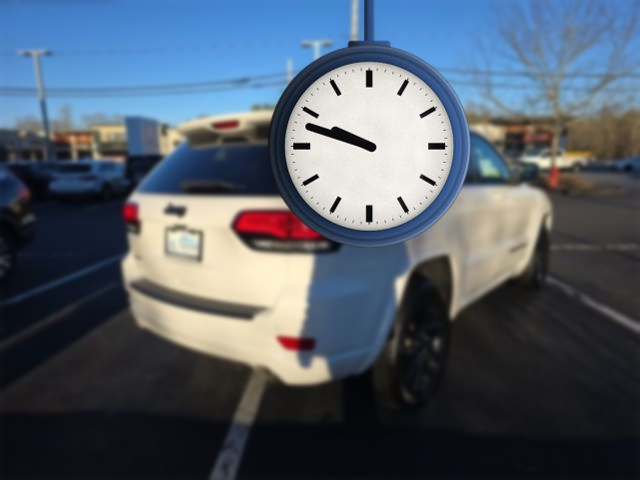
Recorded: h=9 m=48
